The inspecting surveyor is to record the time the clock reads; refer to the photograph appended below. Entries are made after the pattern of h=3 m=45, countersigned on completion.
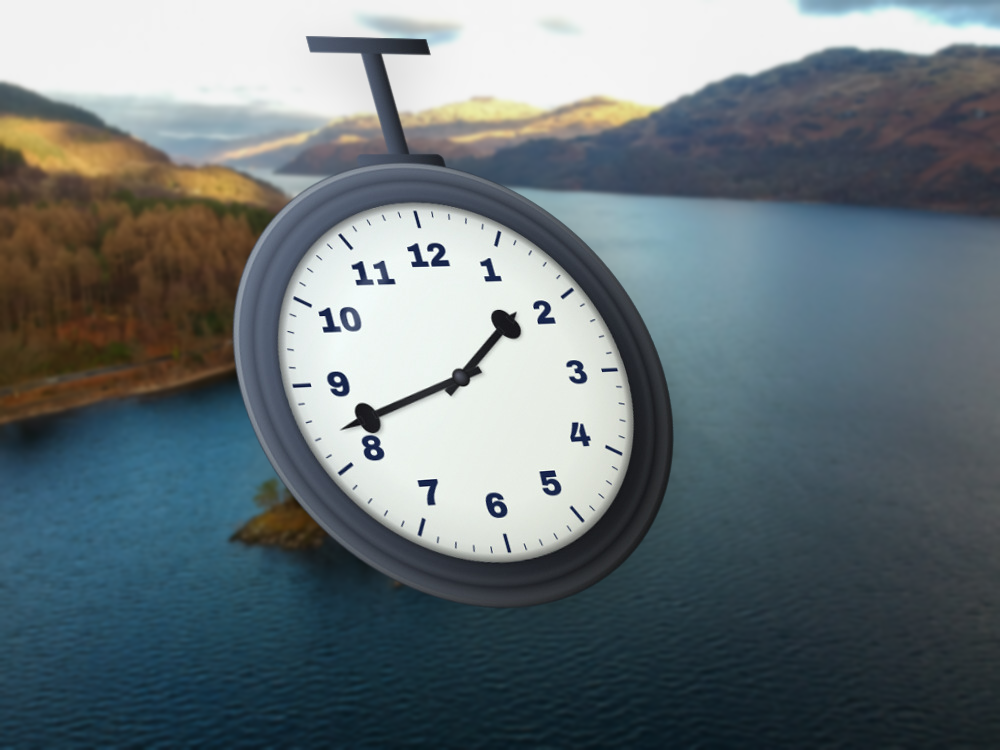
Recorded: h=1 m=42
